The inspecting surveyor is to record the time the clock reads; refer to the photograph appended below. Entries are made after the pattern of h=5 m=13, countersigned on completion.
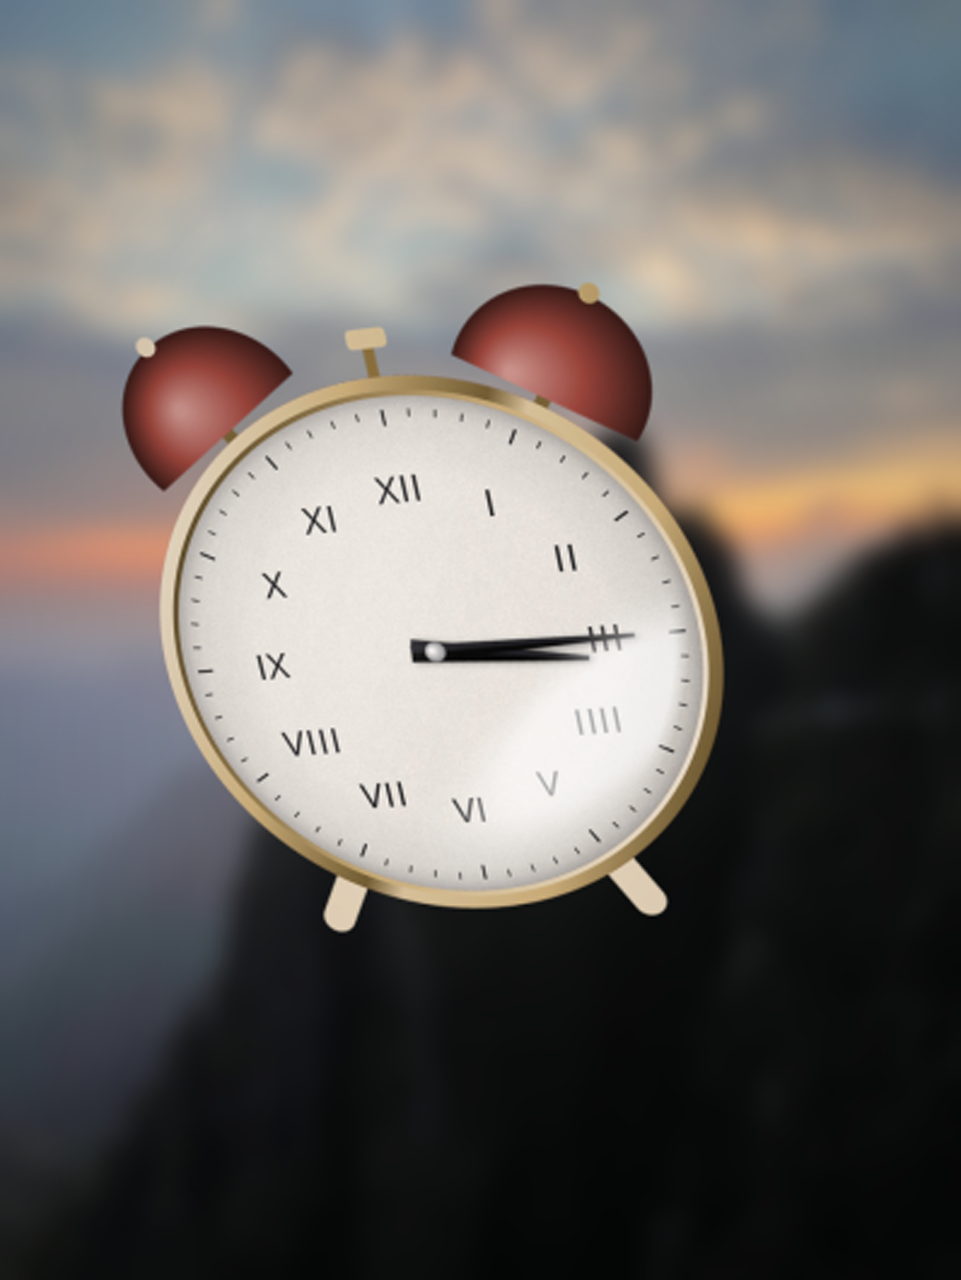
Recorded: h=3 m=15
